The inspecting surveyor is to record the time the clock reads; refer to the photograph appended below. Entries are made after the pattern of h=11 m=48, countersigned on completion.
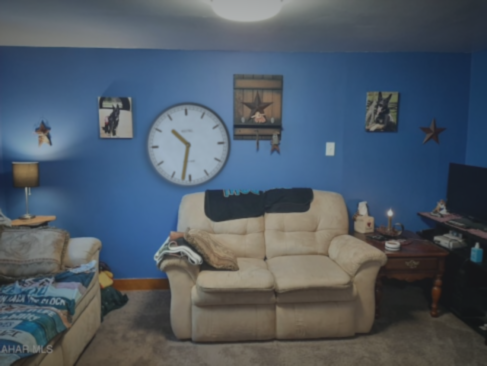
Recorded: h=10 m=32
